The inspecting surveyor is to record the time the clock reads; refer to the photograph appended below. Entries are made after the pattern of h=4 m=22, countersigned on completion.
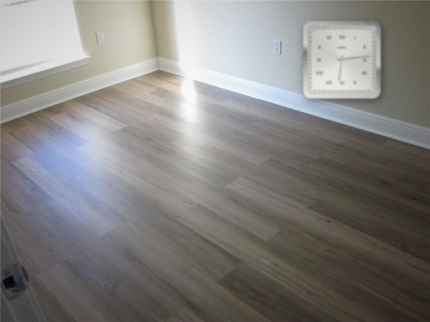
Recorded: h=6 m=14
